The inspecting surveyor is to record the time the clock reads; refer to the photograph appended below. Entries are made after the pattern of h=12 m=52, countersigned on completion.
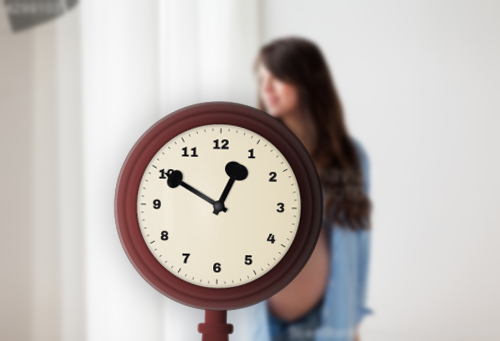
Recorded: h=12 m=50
